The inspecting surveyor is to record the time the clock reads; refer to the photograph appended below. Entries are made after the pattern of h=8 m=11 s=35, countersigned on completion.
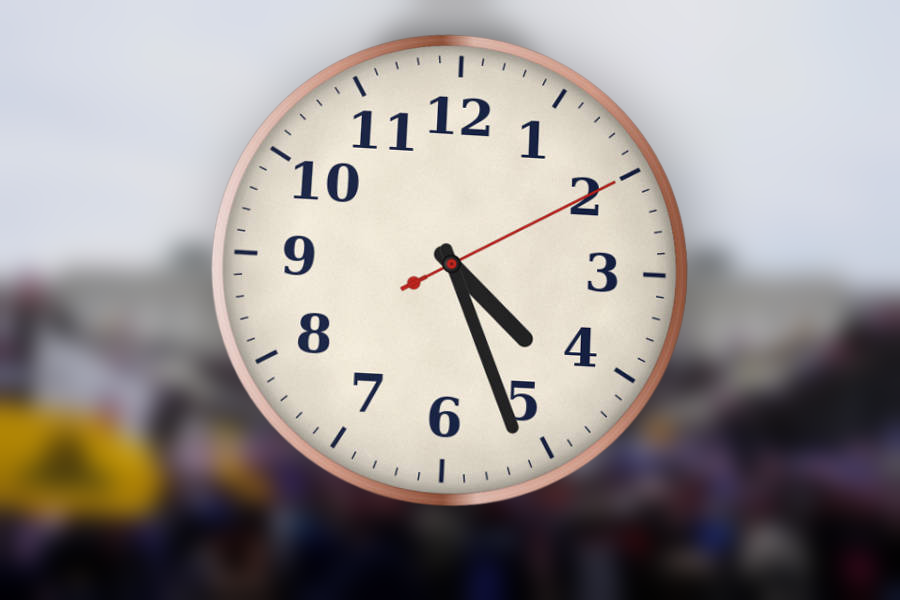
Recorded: h=4 m=26 s=10
